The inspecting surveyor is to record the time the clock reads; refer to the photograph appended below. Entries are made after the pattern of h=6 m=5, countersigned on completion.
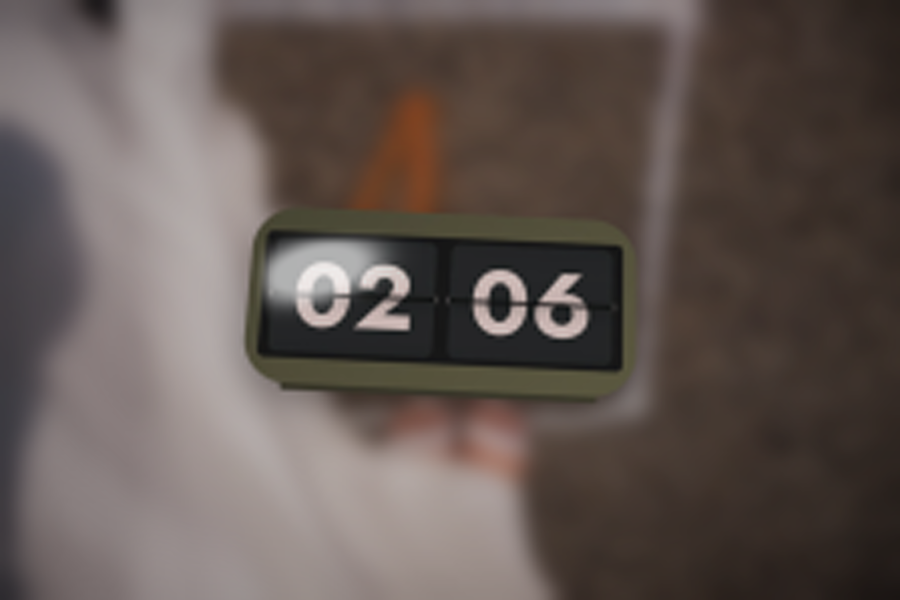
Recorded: h=2 m=6
